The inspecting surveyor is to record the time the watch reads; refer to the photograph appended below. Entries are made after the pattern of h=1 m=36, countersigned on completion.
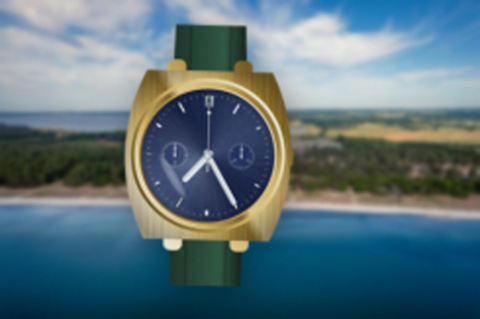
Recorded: h=7 m=25
